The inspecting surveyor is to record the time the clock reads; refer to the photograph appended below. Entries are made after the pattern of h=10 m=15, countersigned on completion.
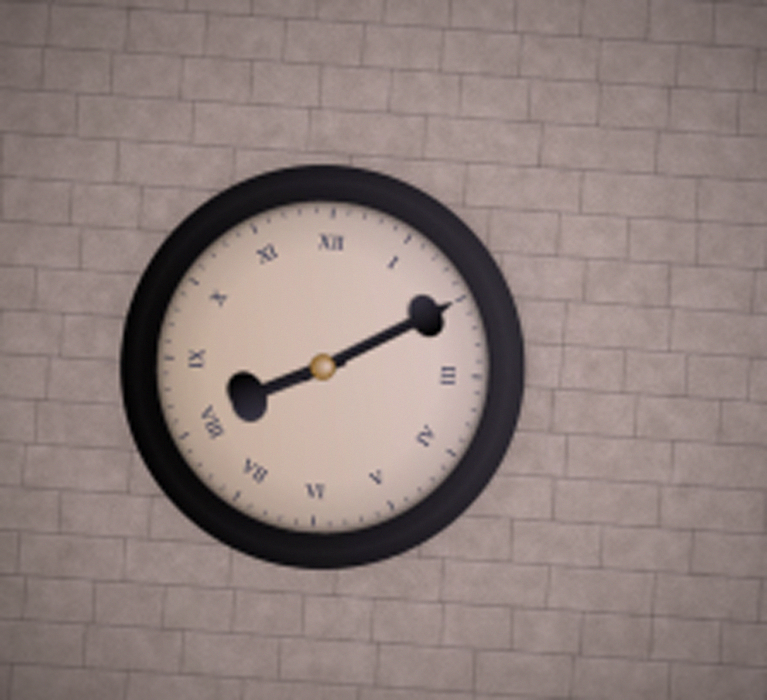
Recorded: h=8 m=10
